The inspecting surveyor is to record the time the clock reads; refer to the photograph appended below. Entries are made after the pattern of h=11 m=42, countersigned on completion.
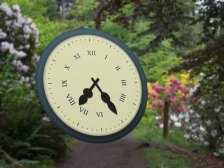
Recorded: h=7 m=25
